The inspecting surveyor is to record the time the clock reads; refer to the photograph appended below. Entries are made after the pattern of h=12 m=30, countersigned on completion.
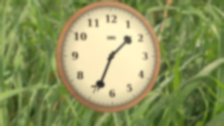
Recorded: h=1 m=34
